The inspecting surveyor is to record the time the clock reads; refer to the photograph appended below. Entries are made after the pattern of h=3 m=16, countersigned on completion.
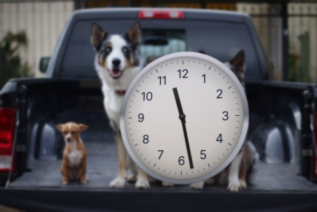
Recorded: h=11 m=28
